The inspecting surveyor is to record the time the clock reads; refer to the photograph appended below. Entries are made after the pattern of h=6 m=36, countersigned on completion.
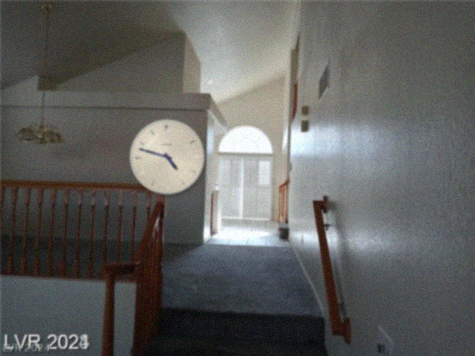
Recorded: h=4 m=48
